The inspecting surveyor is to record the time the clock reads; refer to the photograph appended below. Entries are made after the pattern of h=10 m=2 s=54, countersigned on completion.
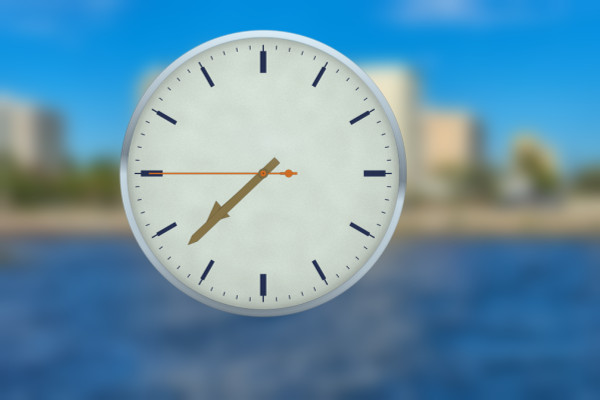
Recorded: h=7 m=37 s=45
